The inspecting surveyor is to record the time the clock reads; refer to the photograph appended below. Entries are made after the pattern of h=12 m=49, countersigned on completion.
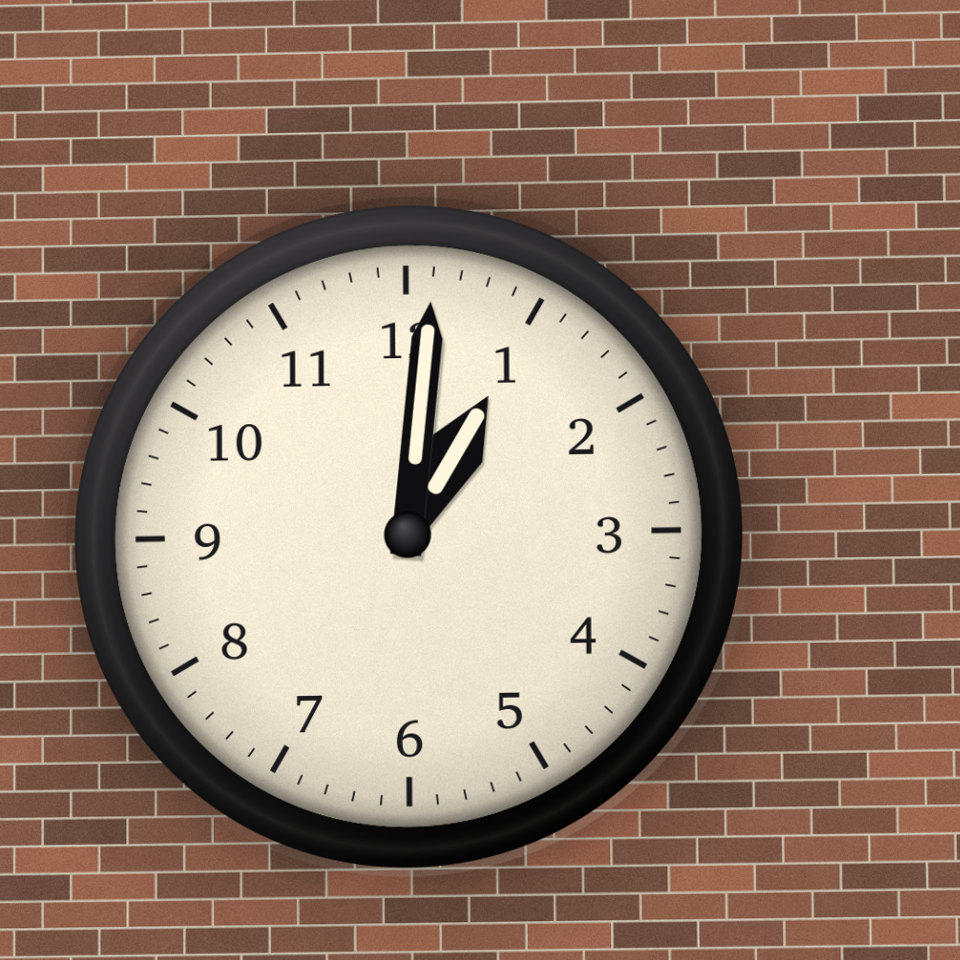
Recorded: h=1 m=1
